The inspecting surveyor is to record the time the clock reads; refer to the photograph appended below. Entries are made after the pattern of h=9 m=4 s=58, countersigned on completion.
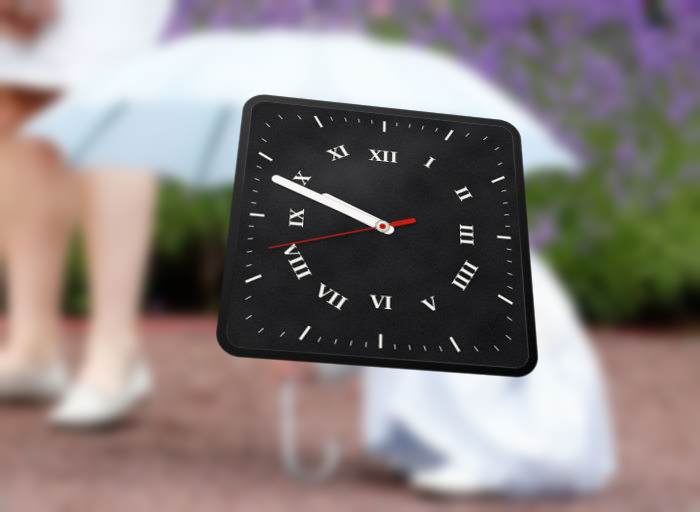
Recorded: h=9 m=48 s=42
